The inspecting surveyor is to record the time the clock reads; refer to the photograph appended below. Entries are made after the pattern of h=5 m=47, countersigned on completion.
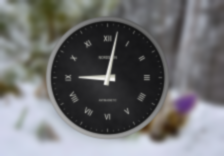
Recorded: h=9 m=2
